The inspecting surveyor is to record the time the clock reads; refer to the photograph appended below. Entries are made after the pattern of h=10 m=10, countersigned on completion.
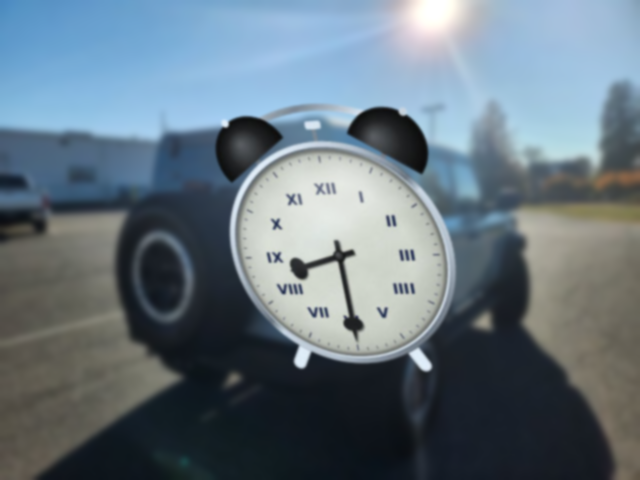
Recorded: h=8 m=30
